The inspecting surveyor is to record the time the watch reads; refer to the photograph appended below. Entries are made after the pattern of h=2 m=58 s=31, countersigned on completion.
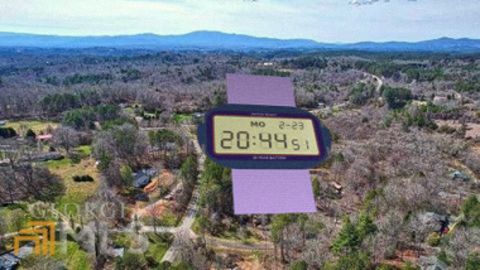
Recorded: h=20 m=44 s=51
